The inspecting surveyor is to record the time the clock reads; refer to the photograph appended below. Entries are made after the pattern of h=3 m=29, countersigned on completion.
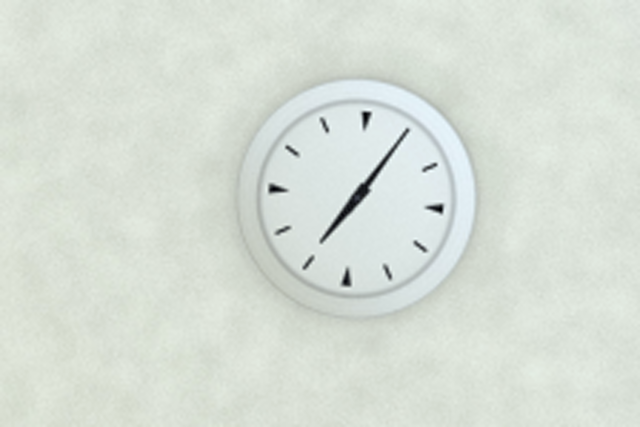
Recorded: h=7 m=5
